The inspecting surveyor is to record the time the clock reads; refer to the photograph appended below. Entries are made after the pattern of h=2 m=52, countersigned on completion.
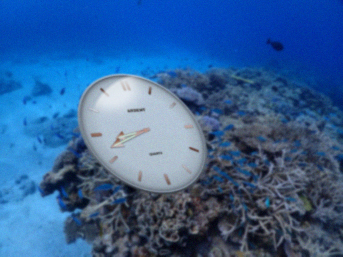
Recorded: h=8 m=42
